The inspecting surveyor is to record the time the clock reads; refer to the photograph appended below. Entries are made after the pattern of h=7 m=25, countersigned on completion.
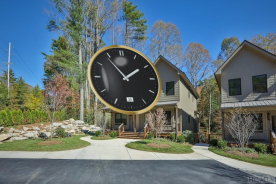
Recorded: h=1 m=54
